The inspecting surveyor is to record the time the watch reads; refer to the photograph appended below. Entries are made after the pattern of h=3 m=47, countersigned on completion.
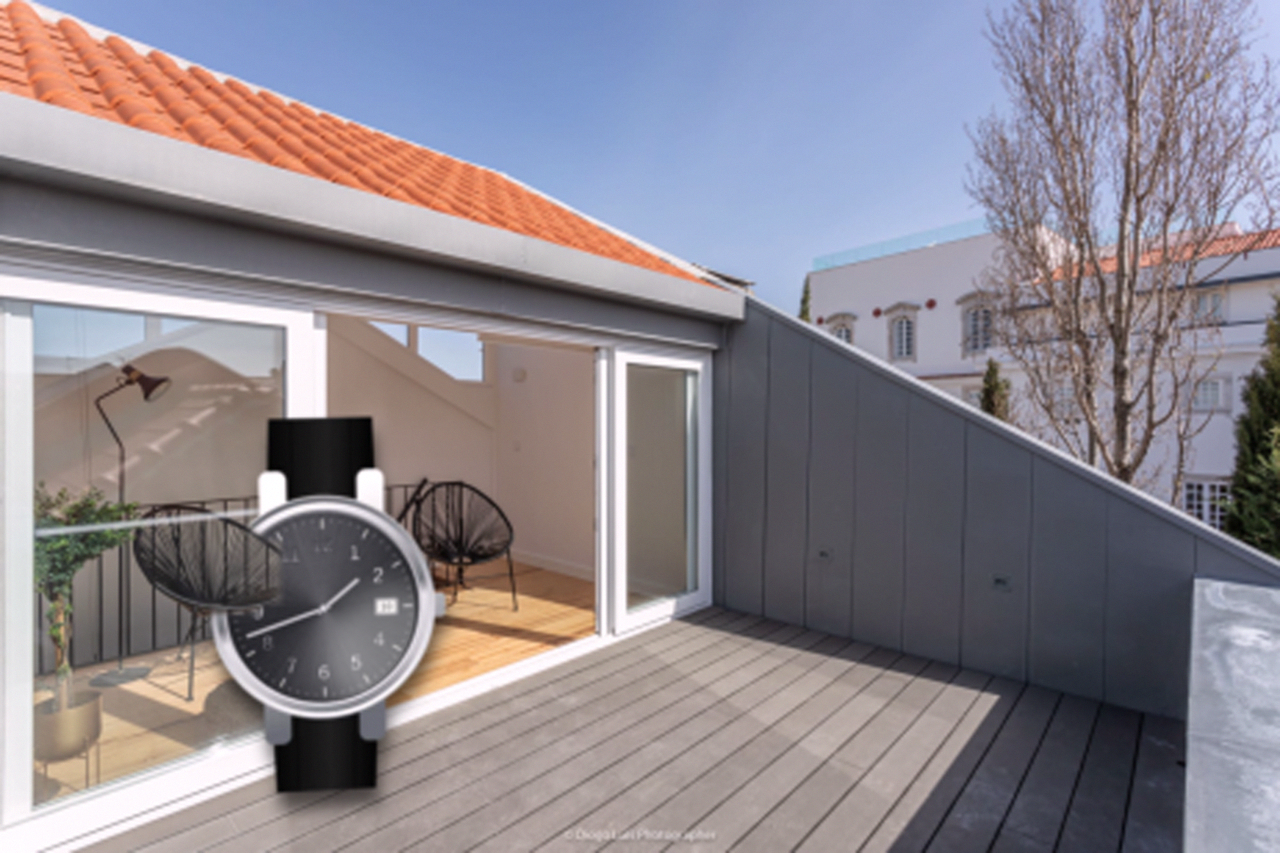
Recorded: h=1 m=42
